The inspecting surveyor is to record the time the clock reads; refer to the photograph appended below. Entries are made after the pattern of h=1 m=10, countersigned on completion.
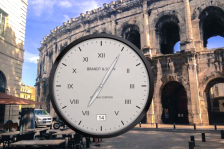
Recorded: h=7 m=5
